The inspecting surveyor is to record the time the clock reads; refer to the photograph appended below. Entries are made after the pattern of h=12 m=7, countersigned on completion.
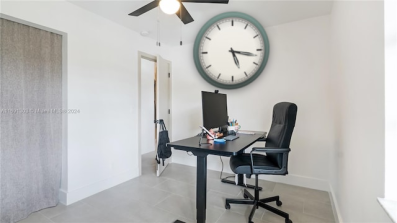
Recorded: h=5 m=17
